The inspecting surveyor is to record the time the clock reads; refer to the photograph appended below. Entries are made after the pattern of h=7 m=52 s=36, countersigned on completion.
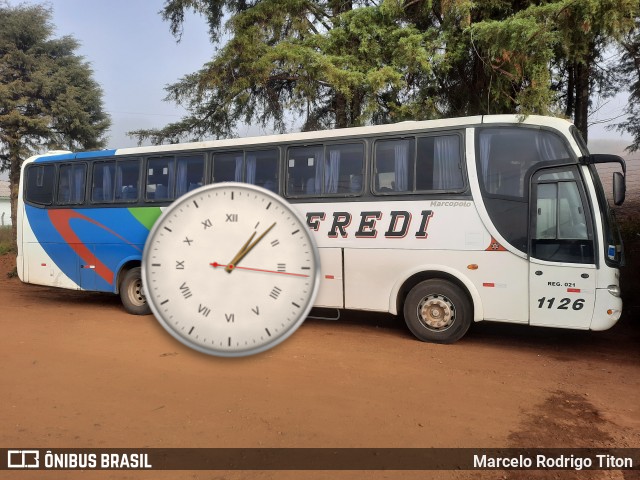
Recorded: h=1 m=7 s=16
